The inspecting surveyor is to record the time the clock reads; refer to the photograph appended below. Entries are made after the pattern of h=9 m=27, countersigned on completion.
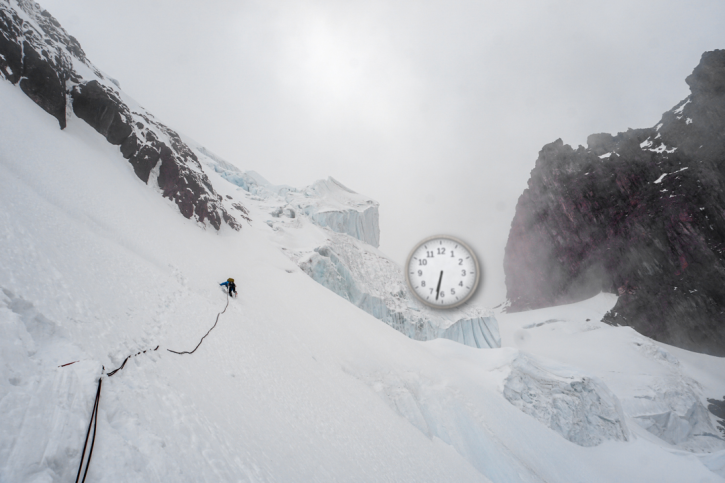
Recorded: h=6 m=32
